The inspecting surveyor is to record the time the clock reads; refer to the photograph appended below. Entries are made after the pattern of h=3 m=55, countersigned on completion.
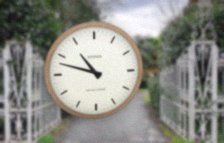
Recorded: h=10 m=48
